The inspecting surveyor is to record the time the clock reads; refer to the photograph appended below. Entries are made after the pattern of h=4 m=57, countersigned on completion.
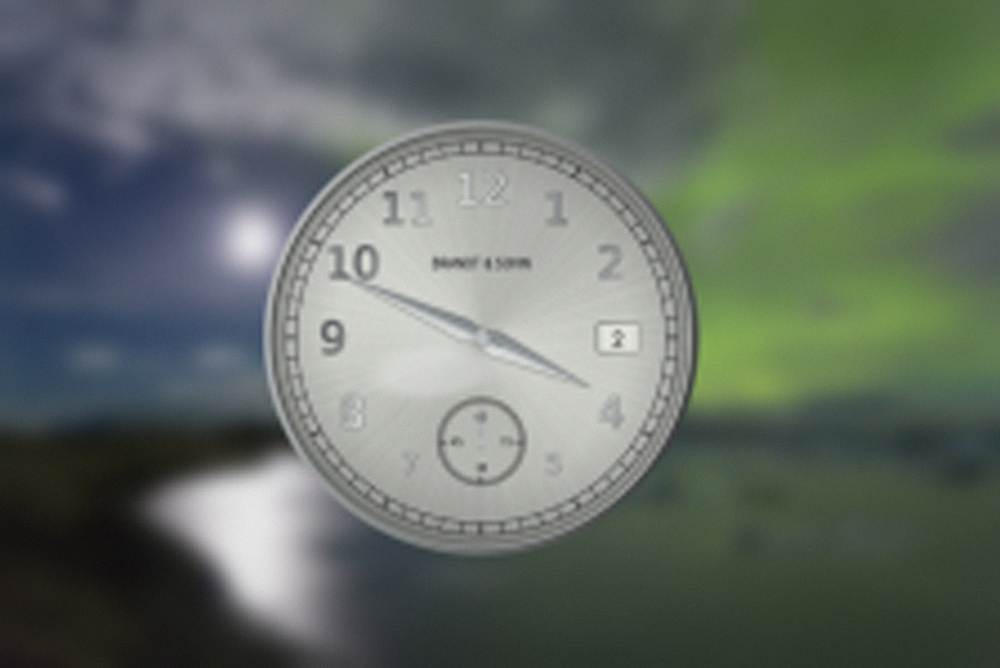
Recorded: h=3 m=49
